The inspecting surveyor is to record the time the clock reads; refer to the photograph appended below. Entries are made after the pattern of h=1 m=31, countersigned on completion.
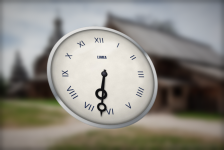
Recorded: h=6 m=32
